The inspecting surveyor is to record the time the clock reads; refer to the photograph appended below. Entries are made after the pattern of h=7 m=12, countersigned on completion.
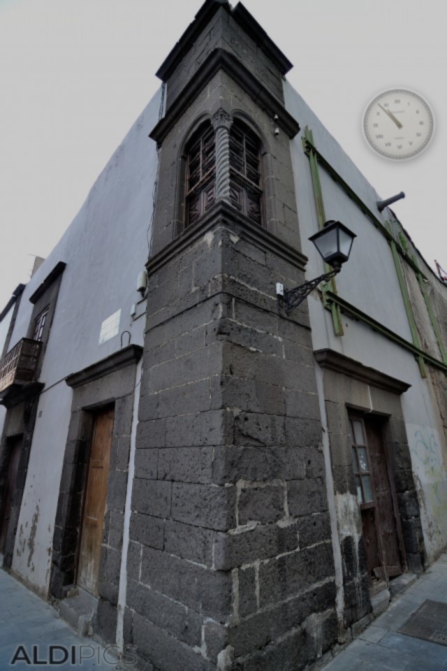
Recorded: h=10 m=53
